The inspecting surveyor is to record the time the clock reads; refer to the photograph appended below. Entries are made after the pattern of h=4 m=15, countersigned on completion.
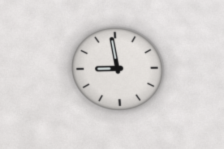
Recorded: h=8 m=59
